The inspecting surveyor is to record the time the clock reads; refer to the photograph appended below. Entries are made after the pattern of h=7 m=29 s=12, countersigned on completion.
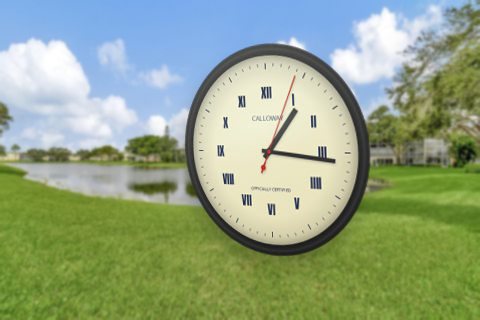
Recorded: h=1 m=16 s=4
